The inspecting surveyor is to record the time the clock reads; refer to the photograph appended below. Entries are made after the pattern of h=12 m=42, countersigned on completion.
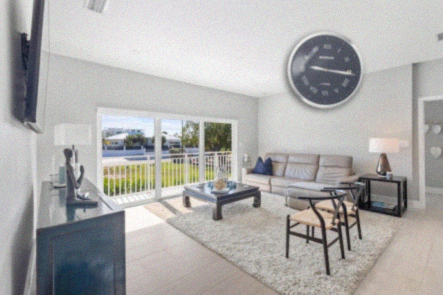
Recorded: h=9 m=16
